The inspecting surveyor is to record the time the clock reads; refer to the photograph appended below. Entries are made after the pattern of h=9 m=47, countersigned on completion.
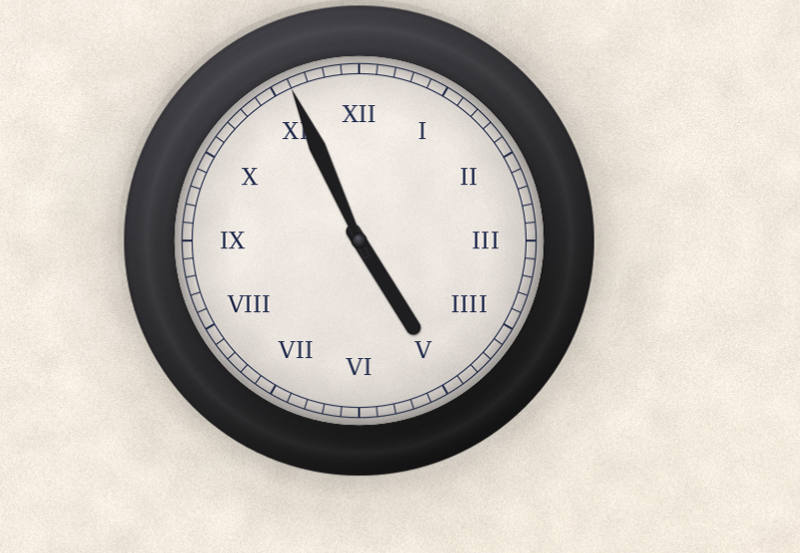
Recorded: h=4 m=56
